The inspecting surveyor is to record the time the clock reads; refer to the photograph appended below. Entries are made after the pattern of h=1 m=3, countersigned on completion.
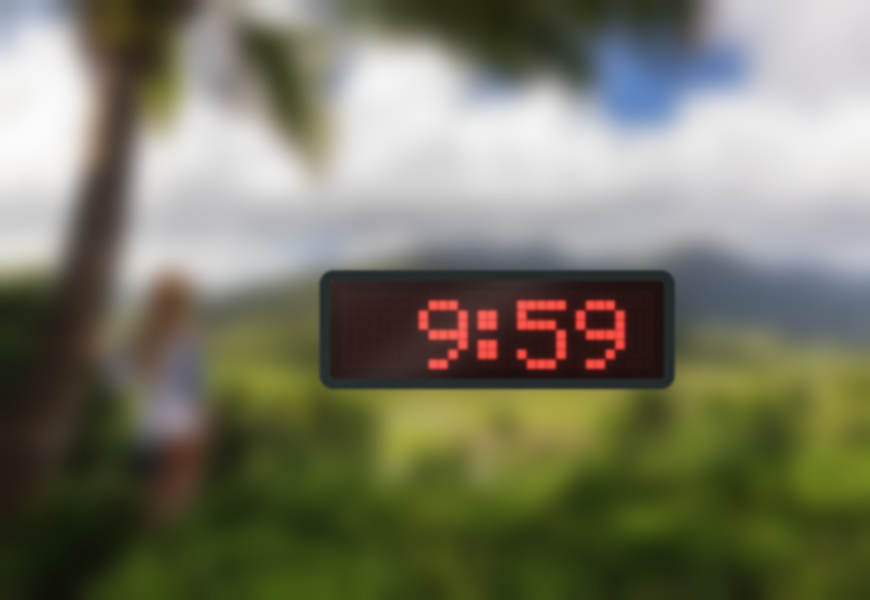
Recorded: h=9 m=59
